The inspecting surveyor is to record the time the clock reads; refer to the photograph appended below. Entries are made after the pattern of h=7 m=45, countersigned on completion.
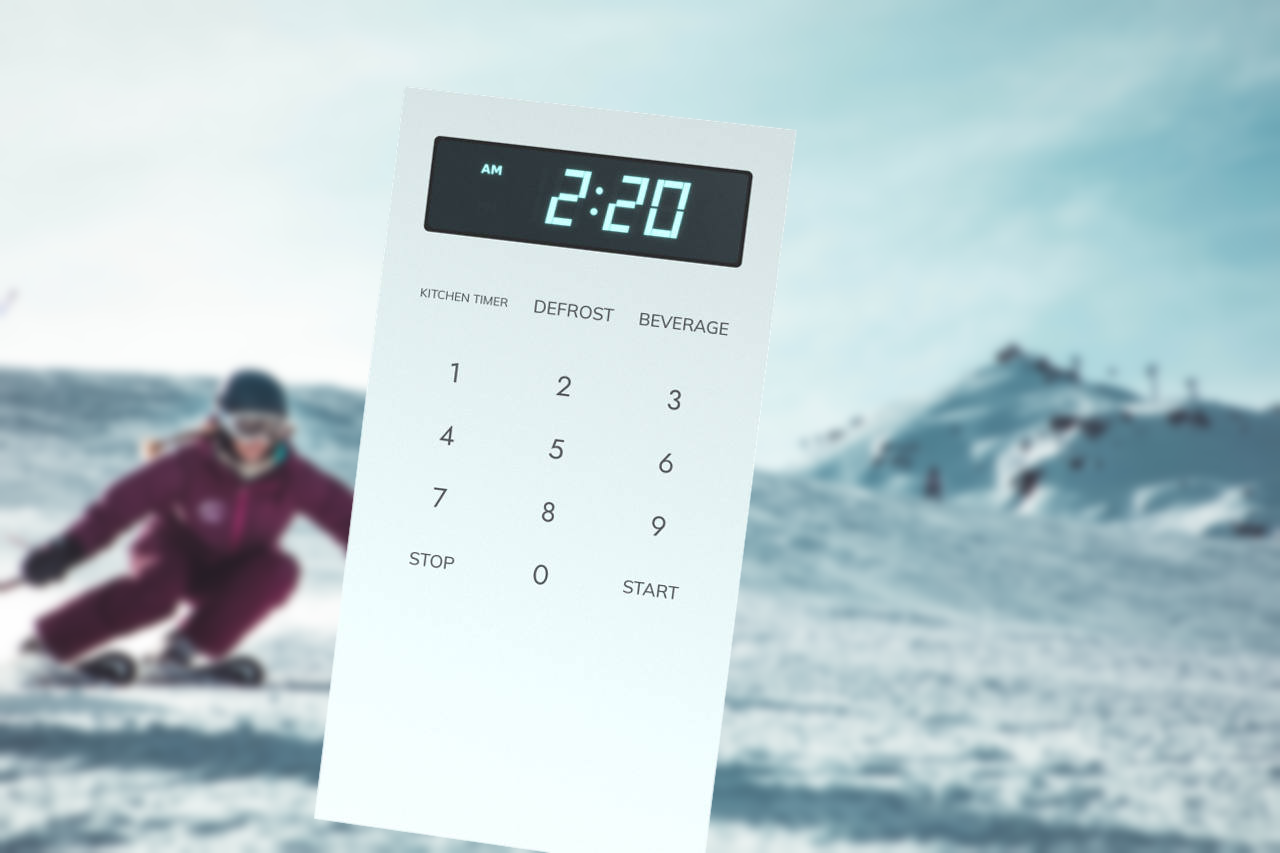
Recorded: h=2 m=20
